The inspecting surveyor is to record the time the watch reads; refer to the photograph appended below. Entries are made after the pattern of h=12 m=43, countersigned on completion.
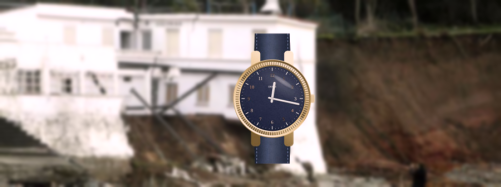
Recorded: h=12 m=17
